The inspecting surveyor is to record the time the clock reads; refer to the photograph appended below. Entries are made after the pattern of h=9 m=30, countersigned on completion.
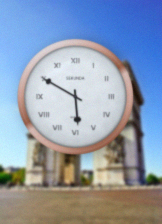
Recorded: h=5 m=50
